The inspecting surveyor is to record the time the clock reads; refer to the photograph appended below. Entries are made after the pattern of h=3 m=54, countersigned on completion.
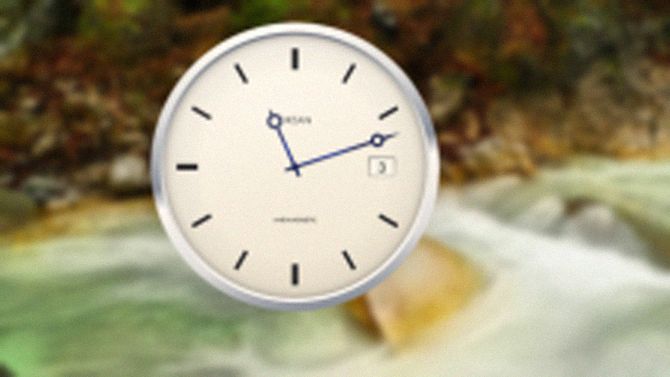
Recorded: h=11 m=12
